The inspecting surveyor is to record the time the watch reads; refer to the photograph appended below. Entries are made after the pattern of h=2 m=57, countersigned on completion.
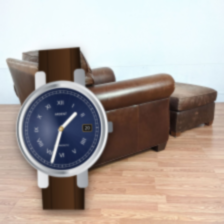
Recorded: h=1 m=33
